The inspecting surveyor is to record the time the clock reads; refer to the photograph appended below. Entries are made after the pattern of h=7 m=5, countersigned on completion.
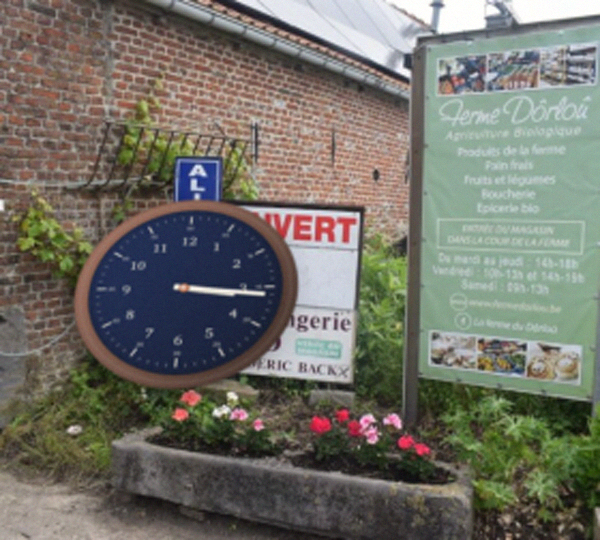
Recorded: h=3 m=16
